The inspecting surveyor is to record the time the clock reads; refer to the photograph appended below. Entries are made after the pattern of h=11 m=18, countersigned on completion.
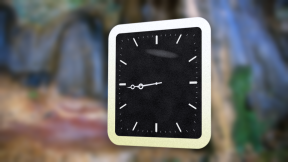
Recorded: h=8 m=44
